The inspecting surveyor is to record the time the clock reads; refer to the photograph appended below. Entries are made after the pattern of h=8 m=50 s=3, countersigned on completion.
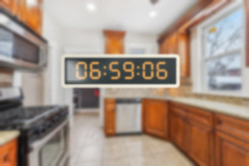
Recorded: h=6 m=59 s=6
